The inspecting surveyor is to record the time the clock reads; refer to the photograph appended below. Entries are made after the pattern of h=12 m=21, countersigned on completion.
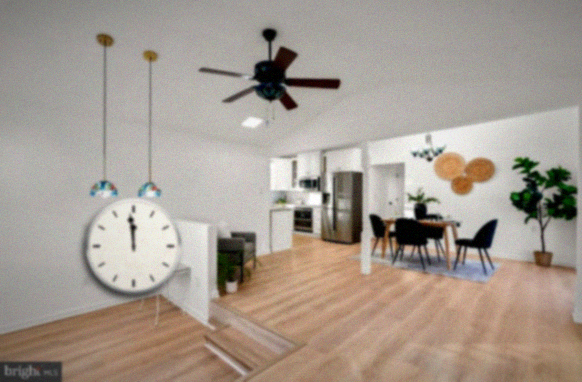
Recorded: h=11 m=59
